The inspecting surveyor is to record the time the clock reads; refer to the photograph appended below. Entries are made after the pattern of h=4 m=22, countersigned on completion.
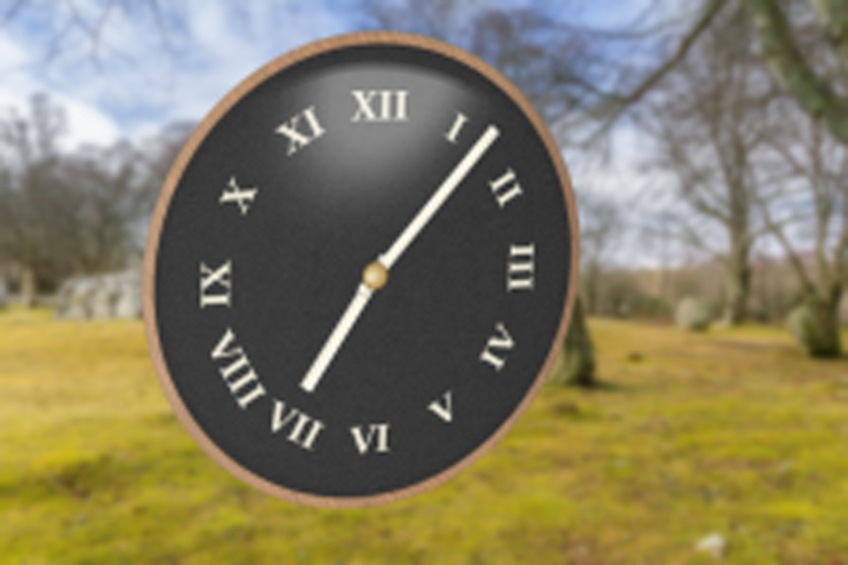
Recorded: h=7 m=7
